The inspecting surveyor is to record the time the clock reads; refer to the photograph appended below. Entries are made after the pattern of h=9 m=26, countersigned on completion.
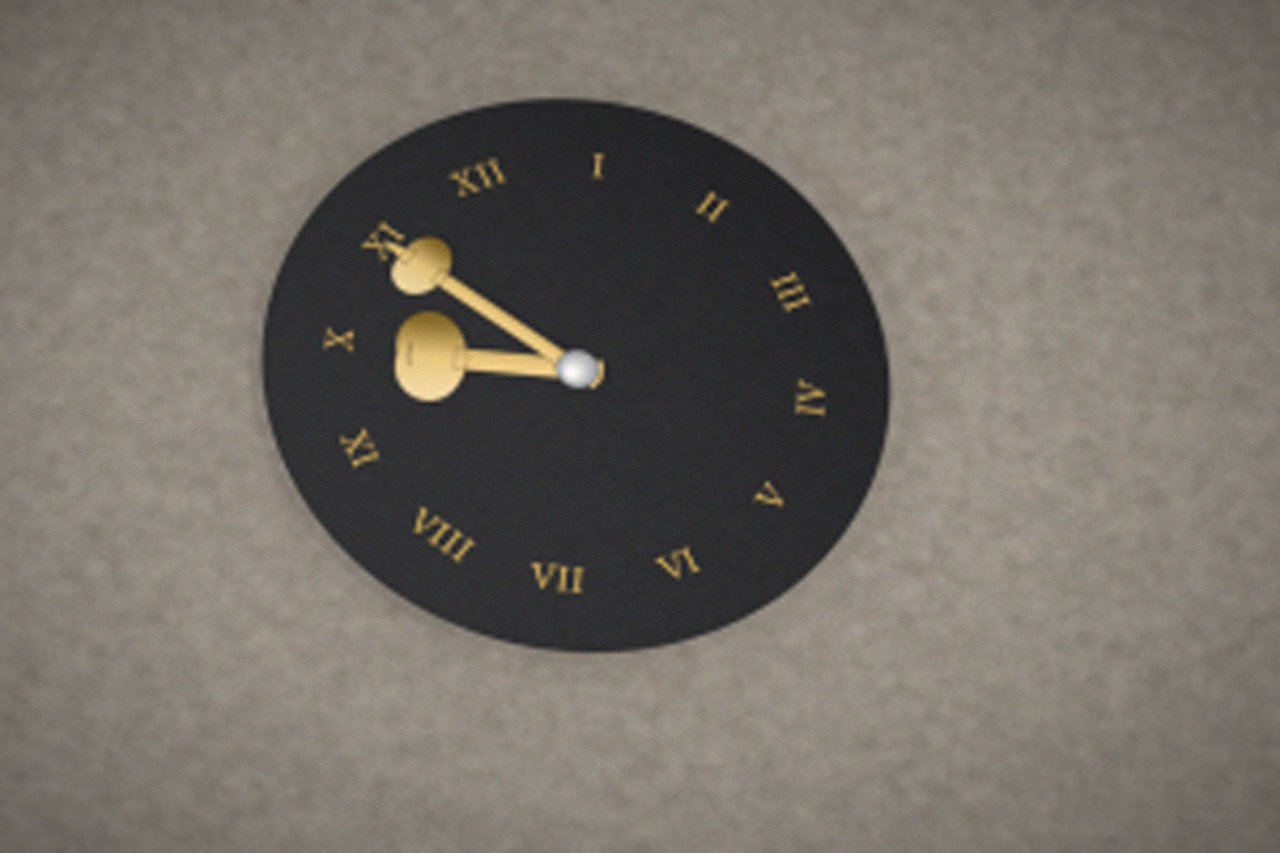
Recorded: h=9 m=55
